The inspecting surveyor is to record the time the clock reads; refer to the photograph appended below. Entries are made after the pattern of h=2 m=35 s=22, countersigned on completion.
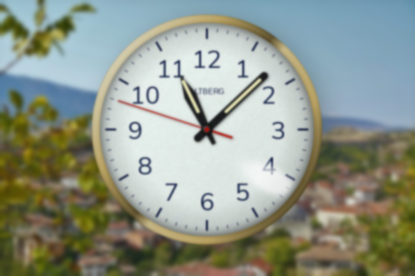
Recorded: h=11 m=7 s=48
